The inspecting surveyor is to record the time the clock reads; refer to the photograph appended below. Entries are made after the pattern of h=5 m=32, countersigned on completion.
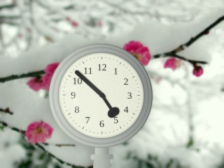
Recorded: h=4 m=52
